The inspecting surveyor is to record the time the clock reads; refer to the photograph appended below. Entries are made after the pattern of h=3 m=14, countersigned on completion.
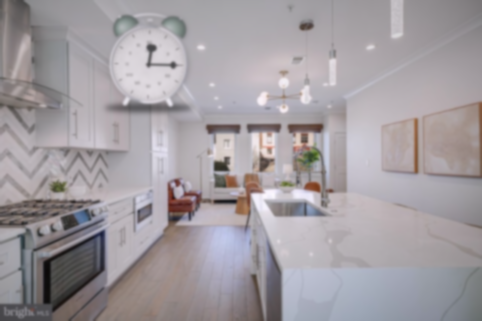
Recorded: h=12 m=15
